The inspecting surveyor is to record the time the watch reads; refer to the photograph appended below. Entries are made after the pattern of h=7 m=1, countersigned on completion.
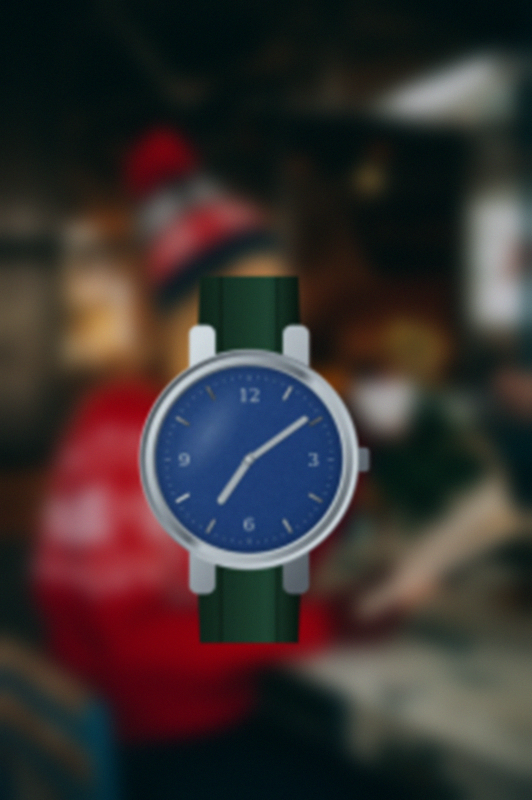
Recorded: h=7 m=9
